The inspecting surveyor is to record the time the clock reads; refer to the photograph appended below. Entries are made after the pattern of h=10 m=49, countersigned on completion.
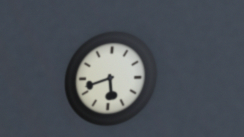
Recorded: h=5 m=42
